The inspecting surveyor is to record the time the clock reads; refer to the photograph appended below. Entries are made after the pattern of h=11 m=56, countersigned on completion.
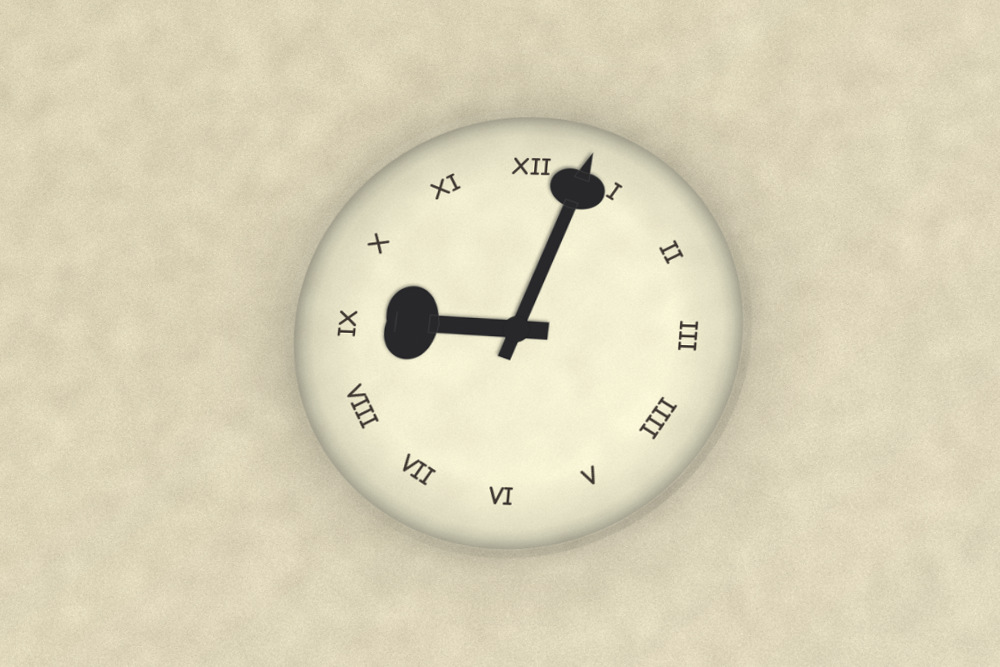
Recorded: h=9 m=3
